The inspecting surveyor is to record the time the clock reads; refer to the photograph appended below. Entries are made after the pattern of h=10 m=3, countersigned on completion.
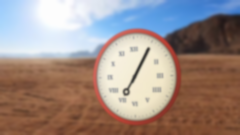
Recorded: h=7 m=5
